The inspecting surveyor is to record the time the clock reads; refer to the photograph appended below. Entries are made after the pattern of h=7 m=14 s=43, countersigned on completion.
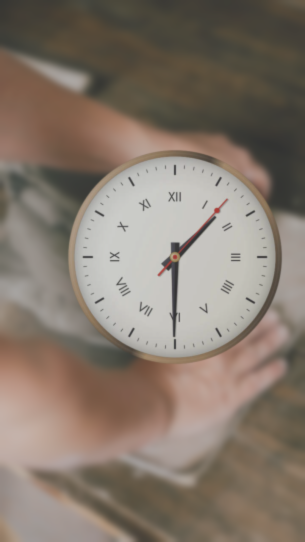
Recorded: h=1 m=30 s=7
